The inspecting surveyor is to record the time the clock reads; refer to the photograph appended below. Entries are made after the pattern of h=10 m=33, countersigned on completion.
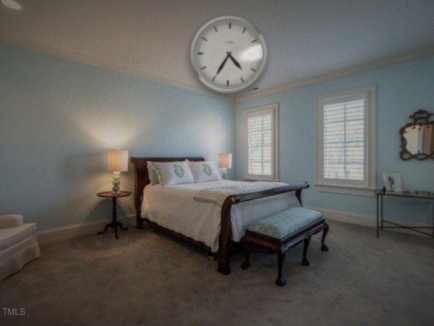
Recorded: h=4 m=35
